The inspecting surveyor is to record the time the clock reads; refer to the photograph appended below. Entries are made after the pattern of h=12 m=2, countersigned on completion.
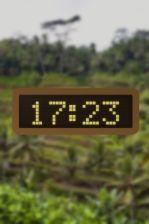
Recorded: h=17 m=23
